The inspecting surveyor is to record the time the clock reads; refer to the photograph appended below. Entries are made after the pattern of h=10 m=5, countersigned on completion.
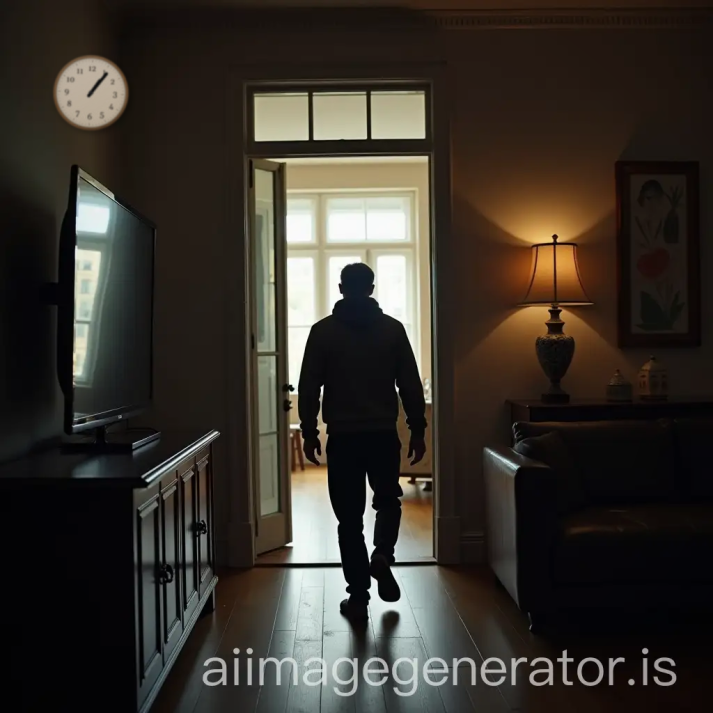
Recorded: h=1 m=6
